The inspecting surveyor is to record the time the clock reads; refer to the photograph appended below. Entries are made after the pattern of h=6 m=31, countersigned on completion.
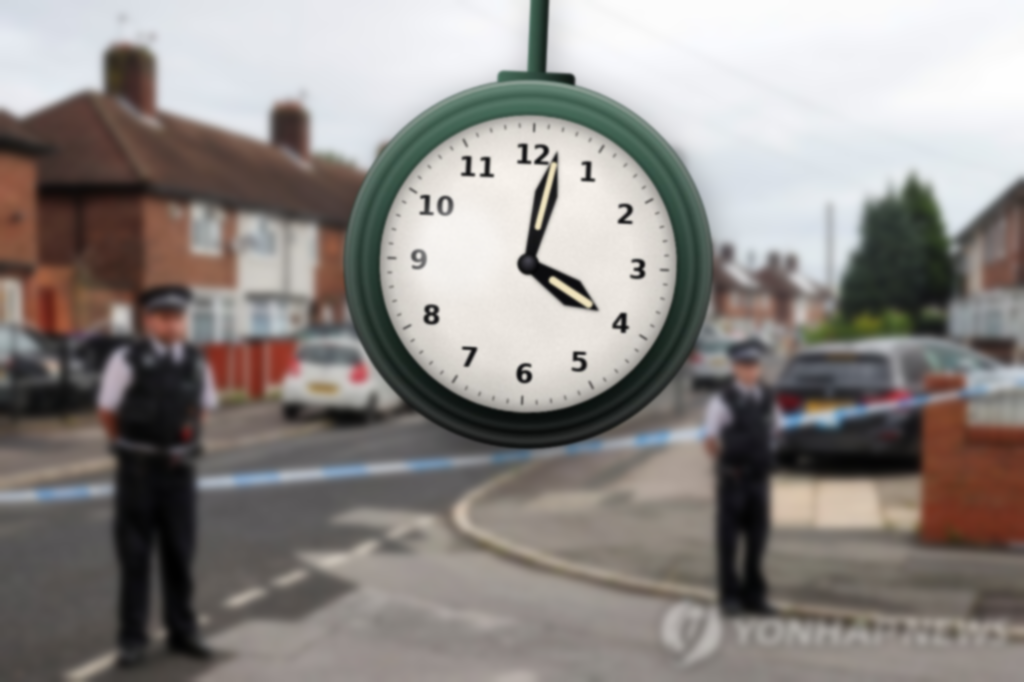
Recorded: h=4 m=2
